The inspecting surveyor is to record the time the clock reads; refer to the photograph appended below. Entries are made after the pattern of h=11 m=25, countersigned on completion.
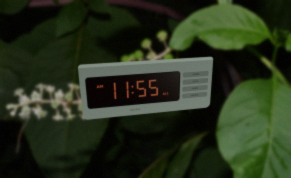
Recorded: h=11 m=55
